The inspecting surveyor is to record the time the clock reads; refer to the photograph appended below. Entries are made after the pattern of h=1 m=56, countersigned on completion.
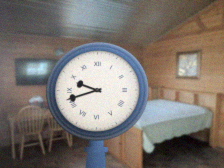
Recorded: h=9 m=42
